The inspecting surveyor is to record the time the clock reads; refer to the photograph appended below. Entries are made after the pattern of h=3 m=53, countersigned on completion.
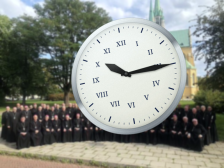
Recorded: h=10 m=15
